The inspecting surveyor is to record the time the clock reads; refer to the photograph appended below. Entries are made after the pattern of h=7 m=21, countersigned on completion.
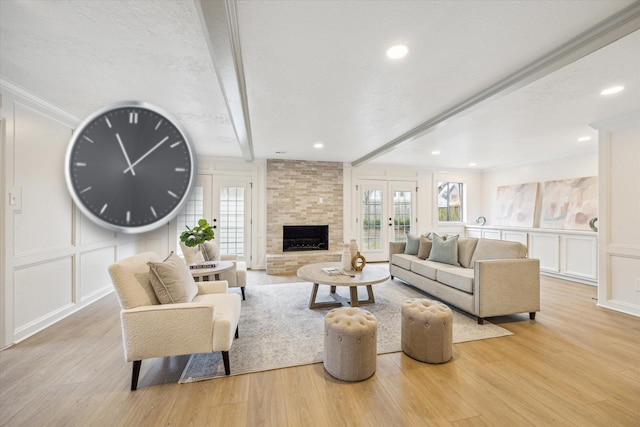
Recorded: h=11 m=8
